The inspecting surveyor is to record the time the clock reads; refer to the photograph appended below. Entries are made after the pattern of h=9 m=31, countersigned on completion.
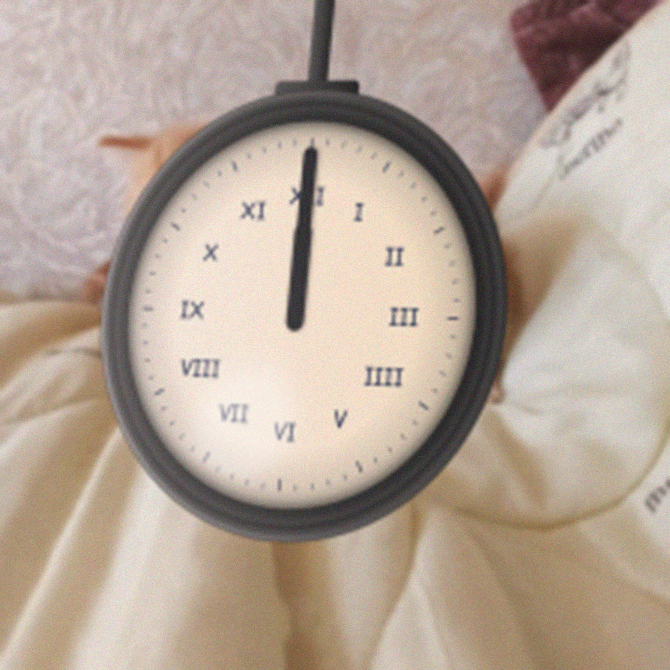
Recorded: h=12 m=0
